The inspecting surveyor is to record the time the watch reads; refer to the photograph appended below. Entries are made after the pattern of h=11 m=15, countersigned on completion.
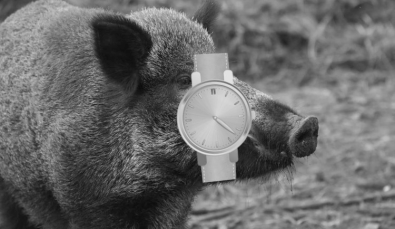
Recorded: h=4 m=22
